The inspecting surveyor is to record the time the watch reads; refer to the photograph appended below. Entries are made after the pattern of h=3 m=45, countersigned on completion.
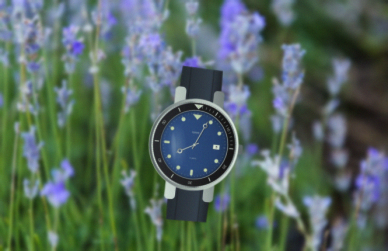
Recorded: h=8 m=4
